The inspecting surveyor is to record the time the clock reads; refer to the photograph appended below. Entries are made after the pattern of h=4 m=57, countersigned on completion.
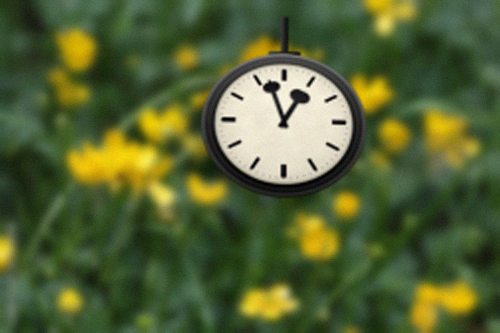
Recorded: h=12 m=57
